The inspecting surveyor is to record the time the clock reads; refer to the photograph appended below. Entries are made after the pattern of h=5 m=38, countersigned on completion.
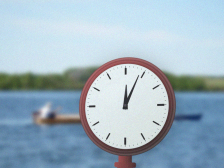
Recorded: h=12 m=4
